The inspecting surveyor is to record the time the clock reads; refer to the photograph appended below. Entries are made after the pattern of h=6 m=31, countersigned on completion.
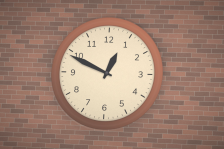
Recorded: h=12 m=49
